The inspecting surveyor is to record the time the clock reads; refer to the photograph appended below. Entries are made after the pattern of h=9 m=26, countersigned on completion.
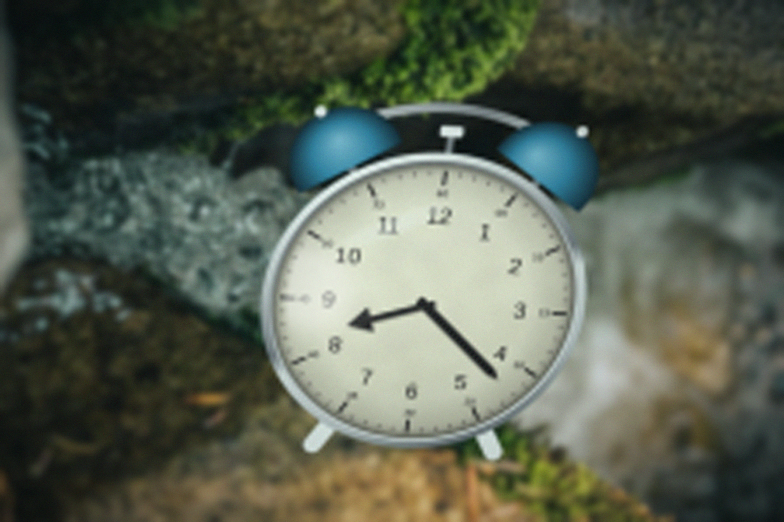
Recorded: h=8 m=22
